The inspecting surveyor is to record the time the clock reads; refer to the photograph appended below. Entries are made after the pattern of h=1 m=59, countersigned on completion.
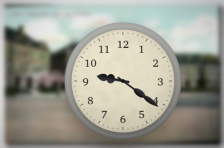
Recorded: h=9 m=21
